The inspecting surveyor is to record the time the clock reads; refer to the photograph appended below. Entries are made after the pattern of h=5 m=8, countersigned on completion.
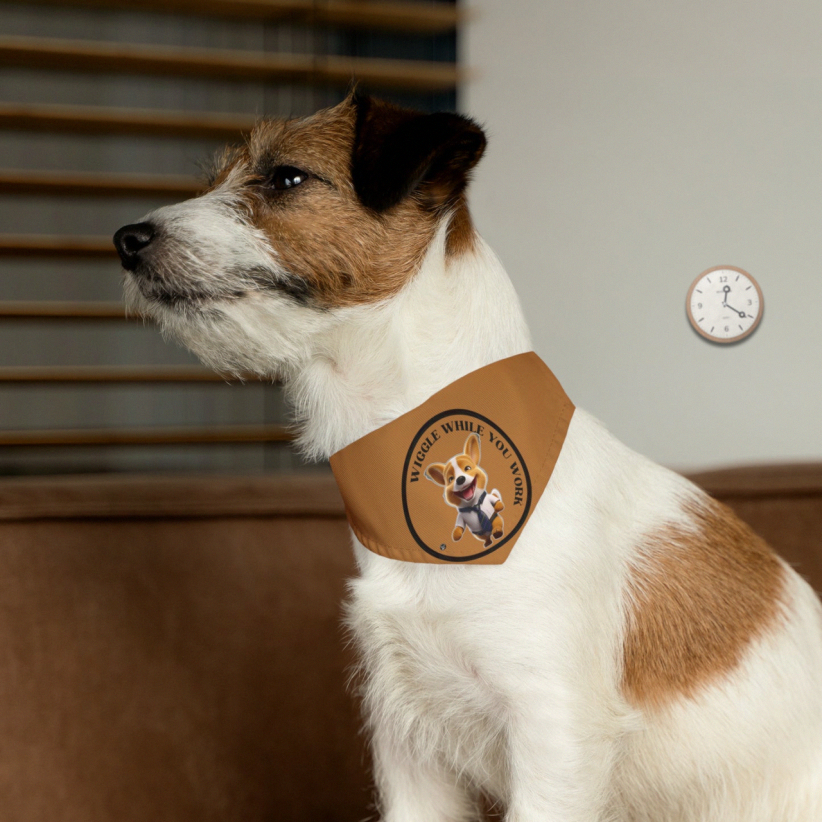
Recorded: h=12 m=21
